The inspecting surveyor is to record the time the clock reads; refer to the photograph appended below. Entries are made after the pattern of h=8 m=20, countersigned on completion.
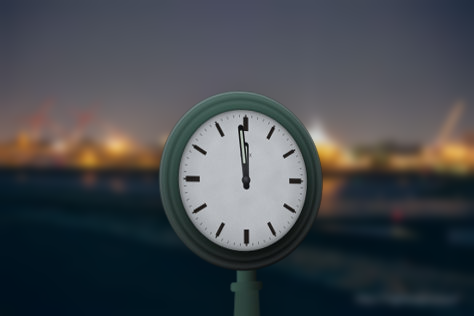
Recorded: h=11 m=59
